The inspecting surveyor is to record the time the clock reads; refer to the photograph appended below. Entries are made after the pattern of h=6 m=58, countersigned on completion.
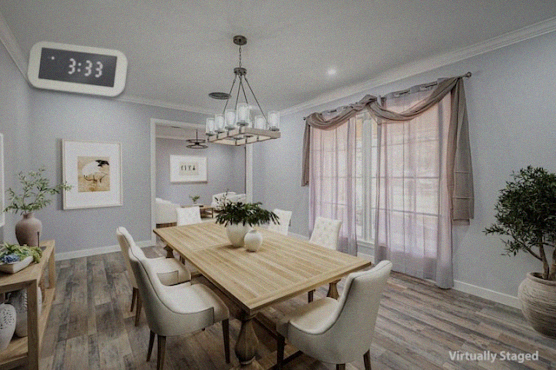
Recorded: h=3 m=33
